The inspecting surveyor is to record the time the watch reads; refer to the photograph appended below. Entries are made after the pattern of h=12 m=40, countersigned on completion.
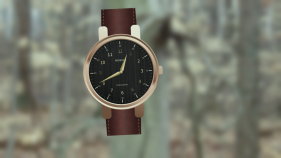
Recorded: h=12 m=41
